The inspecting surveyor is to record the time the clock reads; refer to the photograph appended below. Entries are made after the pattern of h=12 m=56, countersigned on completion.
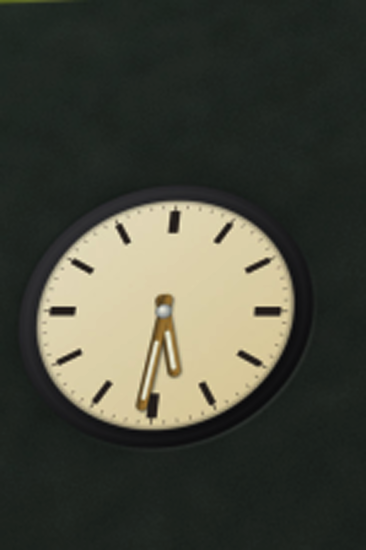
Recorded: h=5 m=31
